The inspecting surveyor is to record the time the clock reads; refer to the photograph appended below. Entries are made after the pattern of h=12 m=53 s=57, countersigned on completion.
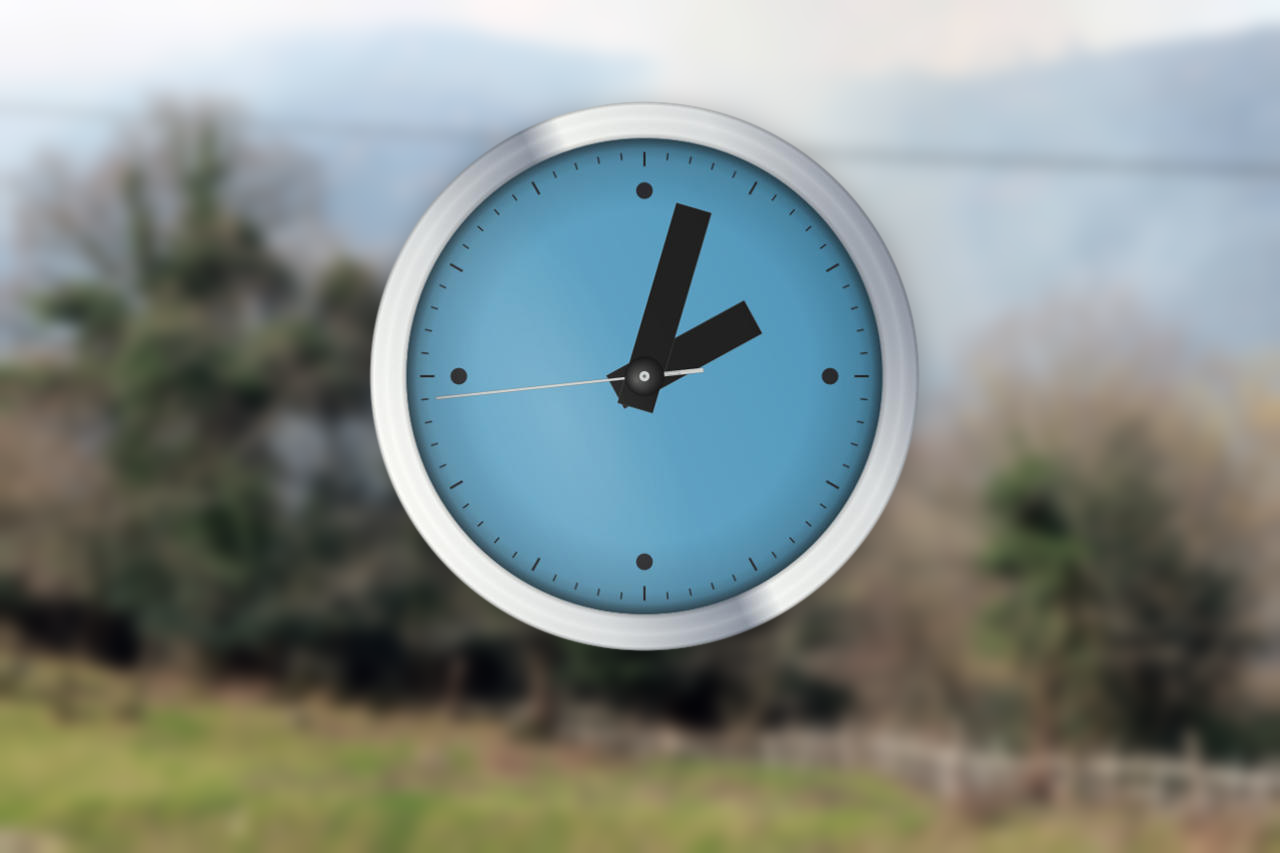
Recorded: h=2 m=2 s=44
